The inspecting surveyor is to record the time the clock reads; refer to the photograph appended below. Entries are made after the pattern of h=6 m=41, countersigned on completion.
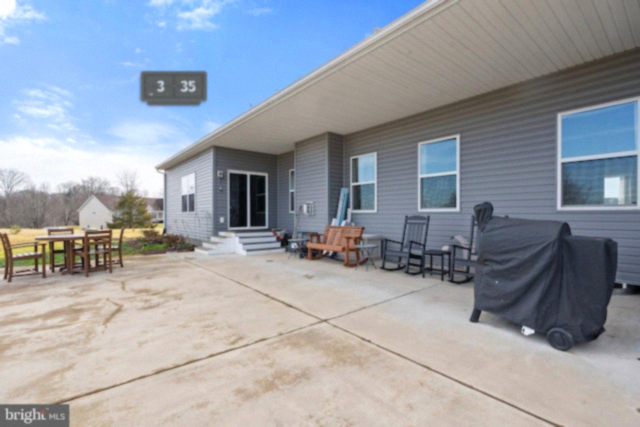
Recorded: h=3 m=35
